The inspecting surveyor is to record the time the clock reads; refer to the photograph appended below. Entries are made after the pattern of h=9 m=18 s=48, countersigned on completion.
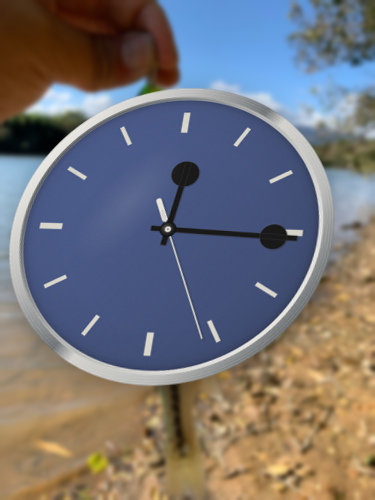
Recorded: h=12 m=15 s=26
